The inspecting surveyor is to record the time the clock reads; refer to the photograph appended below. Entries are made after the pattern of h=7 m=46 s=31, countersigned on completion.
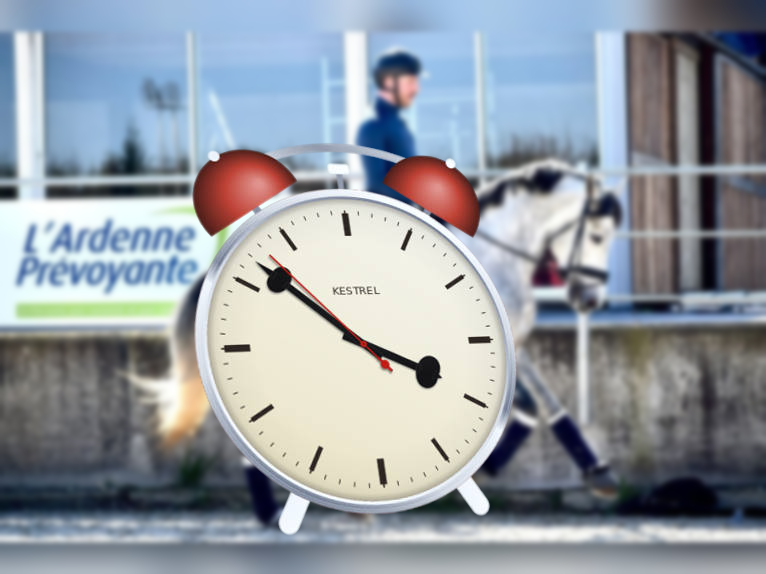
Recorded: h=3 m=51 s=53
